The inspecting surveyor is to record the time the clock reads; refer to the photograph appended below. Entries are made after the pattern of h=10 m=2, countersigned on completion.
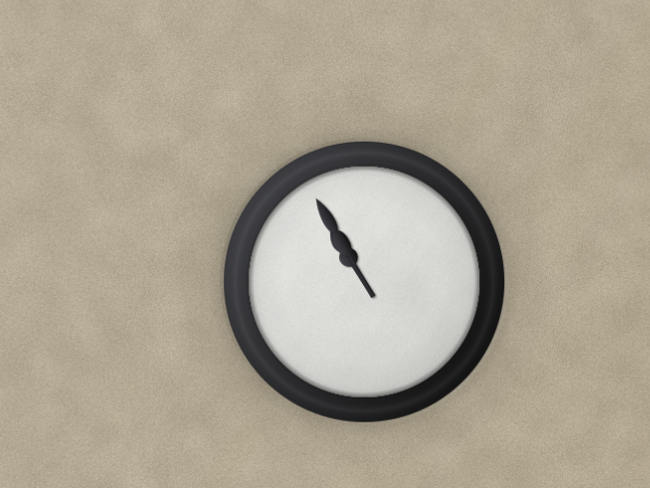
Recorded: h=10 m=55
